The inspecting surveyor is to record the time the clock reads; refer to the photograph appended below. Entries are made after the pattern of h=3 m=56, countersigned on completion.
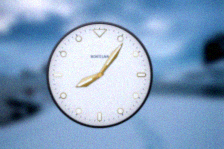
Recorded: h=8 m=6
